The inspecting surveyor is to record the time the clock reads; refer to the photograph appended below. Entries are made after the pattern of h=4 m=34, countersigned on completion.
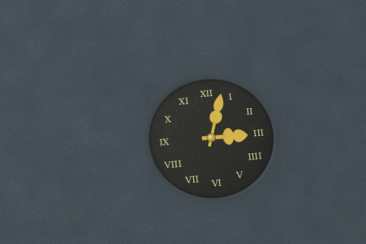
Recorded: h=3 m=3
